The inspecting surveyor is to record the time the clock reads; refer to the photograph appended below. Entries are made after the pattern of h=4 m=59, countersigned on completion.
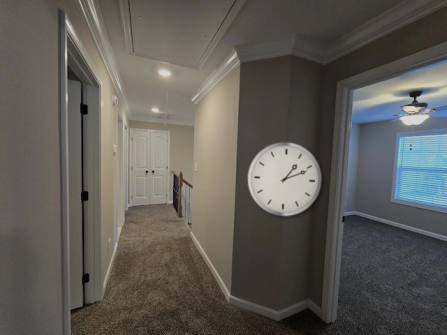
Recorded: h=1 m=11
